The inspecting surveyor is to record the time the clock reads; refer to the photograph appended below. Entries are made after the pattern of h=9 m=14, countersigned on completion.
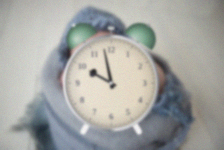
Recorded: h=9 m=58
